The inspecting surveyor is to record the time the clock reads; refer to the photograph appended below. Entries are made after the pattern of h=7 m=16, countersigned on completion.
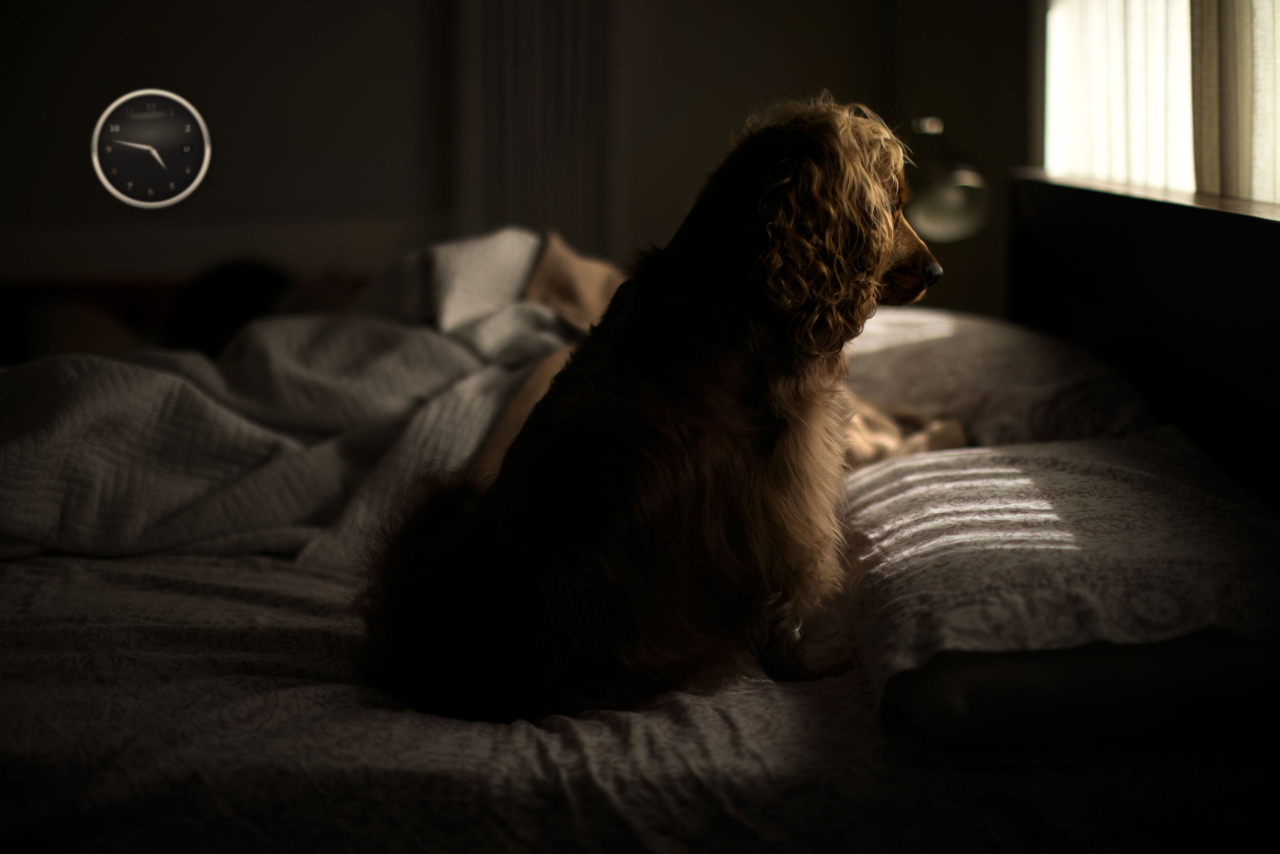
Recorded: h=4 m=47
